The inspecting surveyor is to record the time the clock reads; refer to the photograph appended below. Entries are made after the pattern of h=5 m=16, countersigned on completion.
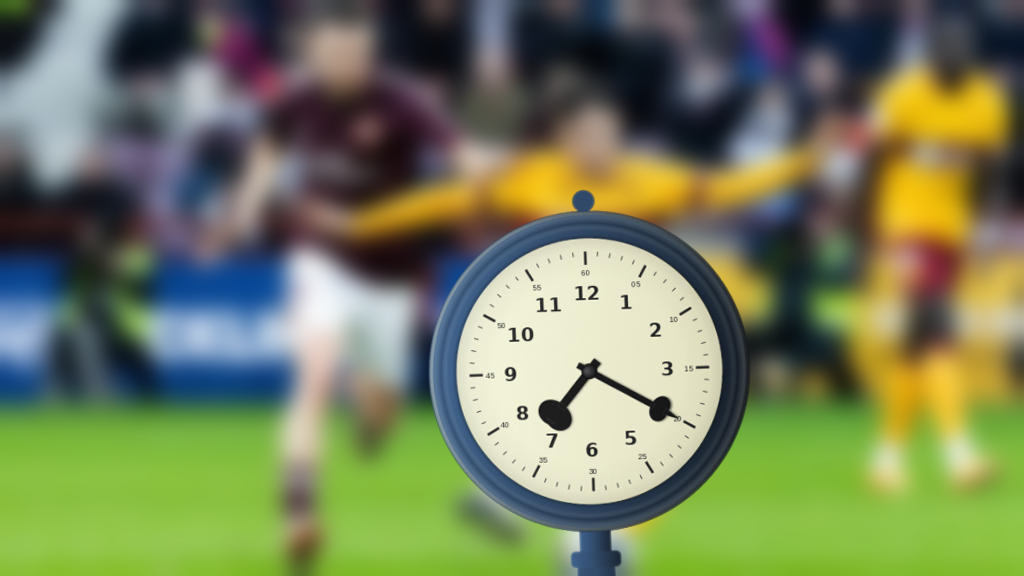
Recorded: h=7 m=20
